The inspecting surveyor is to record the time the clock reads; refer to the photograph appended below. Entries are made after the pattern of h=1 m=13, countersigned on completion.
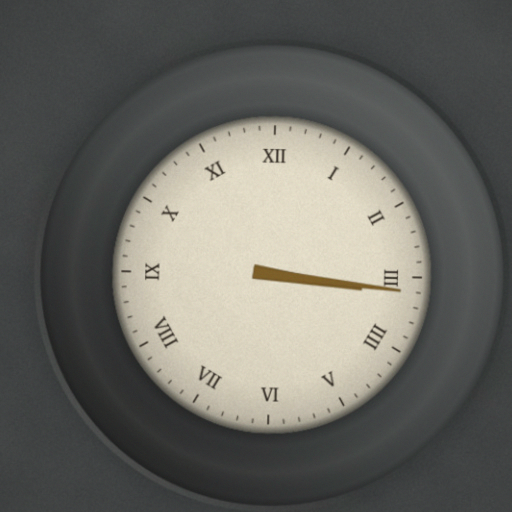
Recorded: h=3 m=16
